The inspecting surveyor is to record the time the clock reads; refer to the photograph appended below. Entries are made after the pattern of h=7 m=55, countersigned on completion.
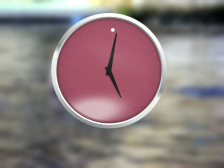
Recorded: h=5 m=1
